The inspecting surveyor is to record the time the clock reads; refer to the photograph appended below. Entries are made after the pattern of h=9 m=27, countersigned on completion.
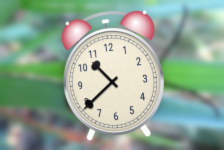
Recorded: h=10 m=39
